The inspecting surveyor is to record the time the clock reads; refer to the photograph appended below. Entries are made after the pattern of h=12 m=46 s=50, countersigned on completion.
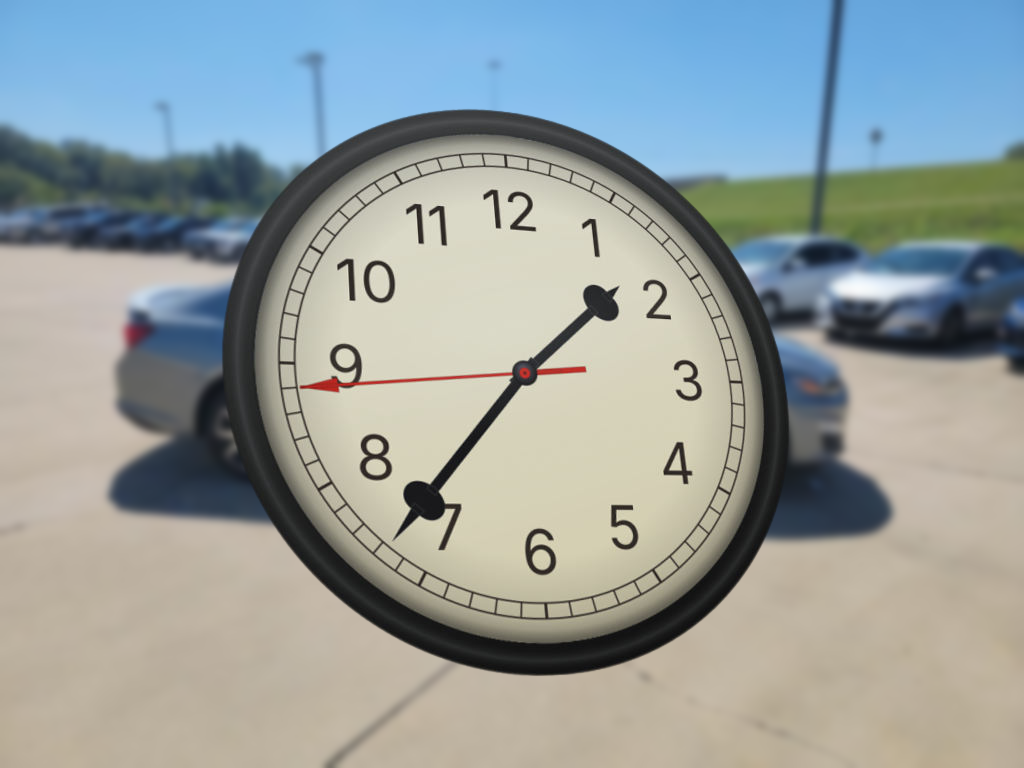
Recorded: h=1 m=36 s=44
